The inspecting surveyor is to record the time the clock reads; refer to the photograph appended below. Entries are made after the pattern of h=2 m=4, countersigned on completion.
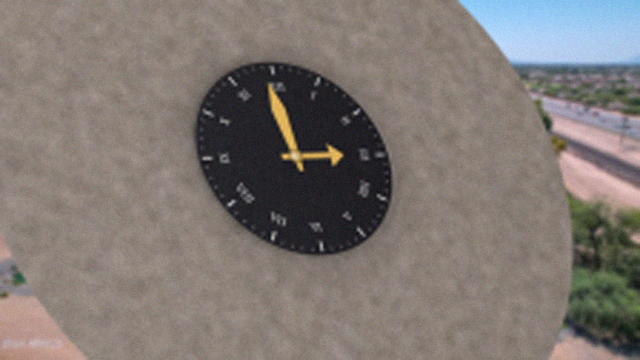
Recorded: h=2 m=59
